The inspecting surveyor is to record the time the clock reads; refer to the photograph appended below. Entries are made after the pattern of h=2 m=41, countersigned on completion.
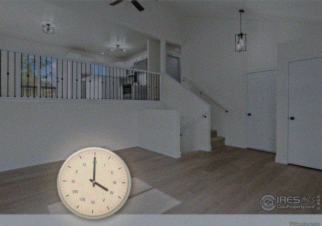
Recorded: h=4 m=0
